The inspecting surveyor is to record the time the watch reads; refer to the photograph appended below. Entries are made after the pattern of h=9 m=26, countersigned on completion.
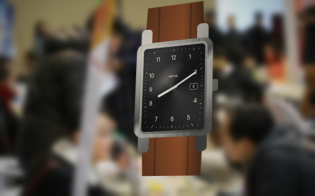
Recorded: h=8 m=10
